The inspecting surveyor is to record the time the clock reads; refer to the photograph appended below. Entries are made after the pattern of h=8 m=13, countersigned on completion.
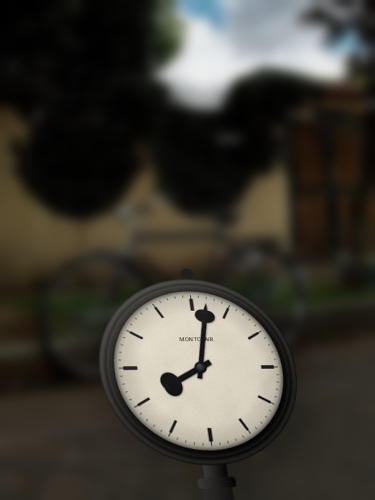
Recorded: h=8 m=2
